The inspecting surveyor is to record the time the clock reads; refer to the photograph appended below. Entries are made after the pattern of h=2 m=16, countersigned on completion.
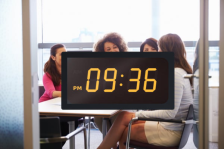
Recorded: h=9 m=36
